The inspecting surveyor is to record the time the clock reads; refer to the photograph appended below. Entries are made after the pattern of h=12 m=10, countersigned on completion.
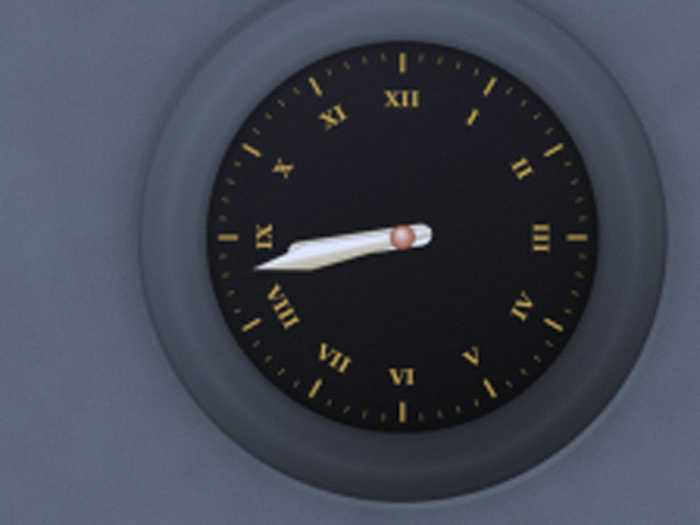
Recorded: h=8 m=43
